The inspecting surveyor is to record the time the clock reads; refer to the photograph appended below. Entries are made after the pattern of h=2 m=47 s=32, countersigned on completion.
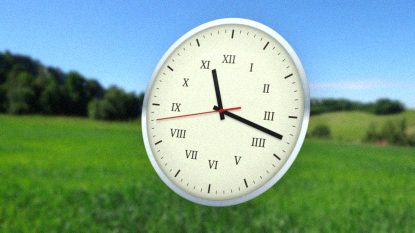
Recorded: h=11 m=17 s=43
